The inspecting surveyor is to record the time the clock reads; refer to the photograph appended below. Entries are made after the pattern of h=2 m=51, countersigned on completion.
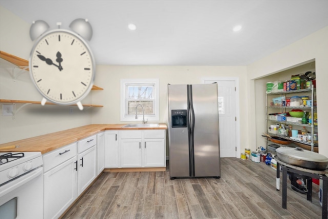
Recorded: h=11 m=49
